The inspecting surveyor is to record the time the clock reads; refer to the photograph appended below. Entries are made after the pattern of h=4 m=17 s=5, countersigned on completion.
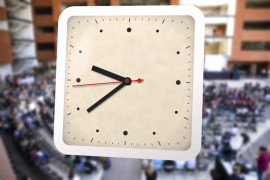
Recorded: h=9 m=38 s=44
